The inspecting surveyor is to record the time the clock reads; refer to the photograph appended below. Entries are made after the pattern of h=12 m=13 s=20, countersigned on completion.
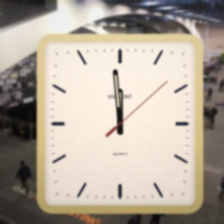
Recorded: h=11 m=59 s=8
